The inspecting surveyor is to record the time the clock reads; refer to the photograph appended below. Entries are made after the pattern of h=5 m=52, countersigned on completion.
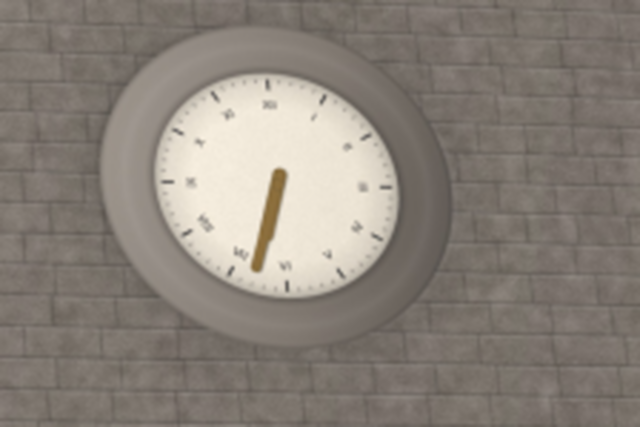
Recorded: h=6 m=33
